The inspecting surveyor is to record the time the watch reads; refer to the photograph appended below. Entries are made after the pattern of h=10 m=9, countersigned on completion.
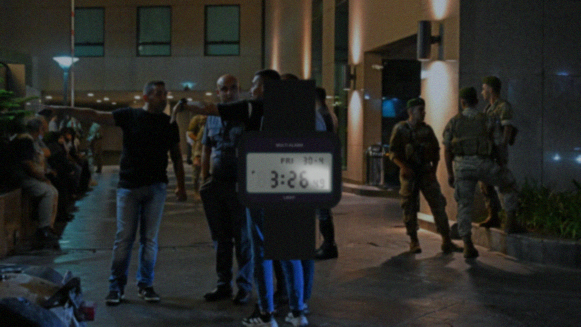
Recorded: h=3 m=26
